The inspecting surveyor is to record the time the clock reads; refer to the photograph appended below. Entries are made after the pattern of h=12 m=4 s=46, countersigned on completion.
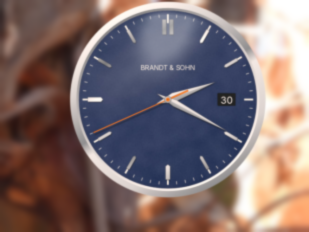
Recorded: h=2 m=19 s=41
